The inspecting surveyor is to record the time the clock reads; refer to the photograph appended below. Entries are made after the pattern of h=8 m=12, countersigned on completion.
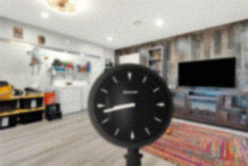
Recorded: h=8 m=43
